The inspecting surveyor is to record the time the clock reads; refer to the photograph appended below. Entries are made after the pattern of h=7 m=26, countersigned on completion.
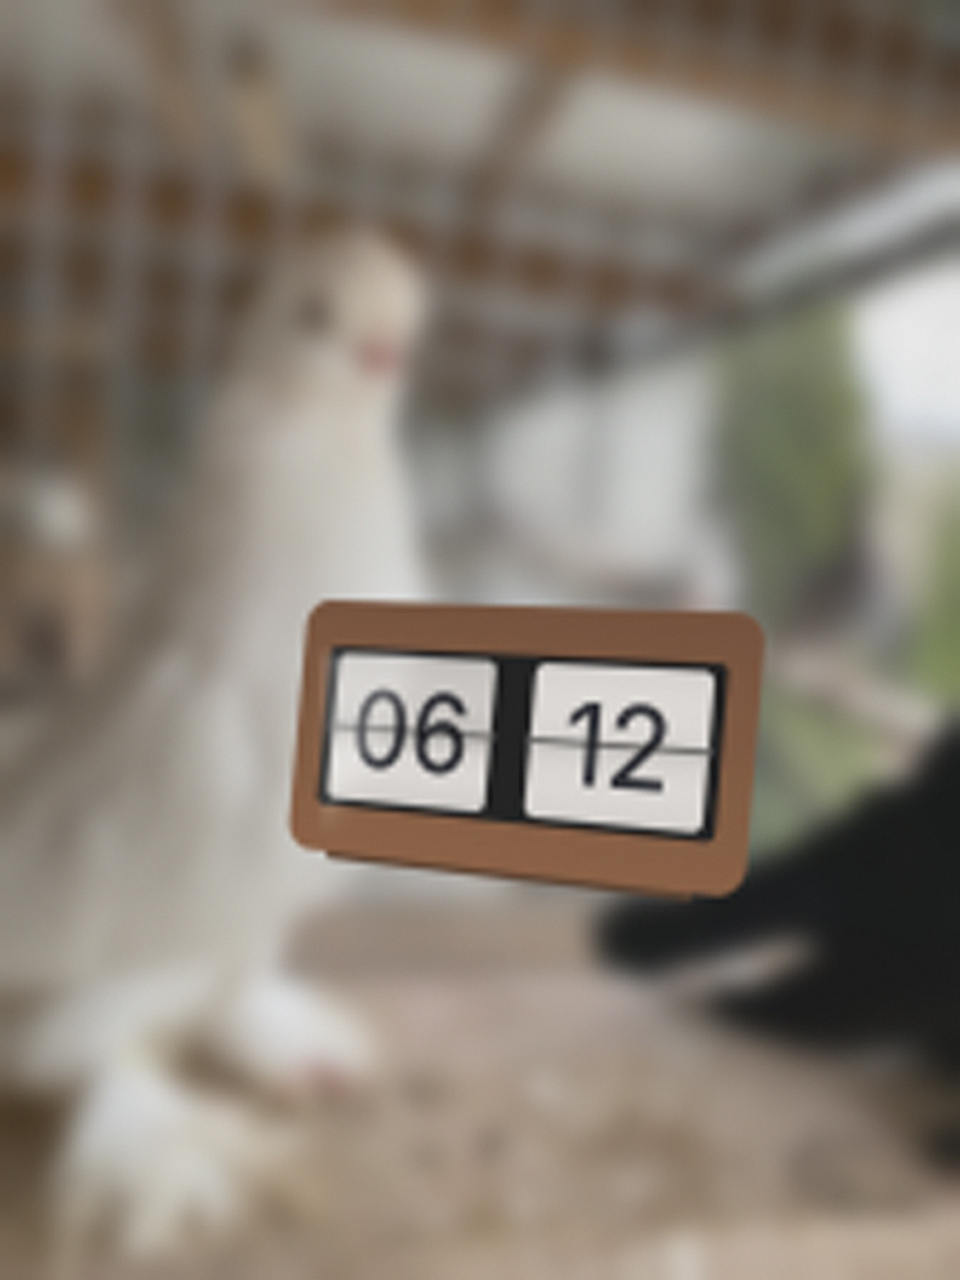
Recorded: h=6 m=12
